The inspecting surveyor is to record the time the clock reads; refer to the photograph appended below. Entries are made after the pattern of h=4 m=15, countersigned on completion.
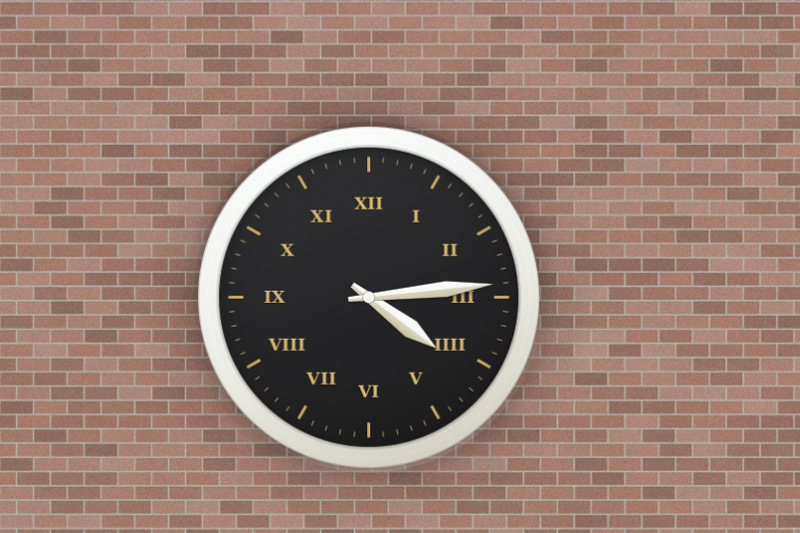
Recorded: h=4 m=14
